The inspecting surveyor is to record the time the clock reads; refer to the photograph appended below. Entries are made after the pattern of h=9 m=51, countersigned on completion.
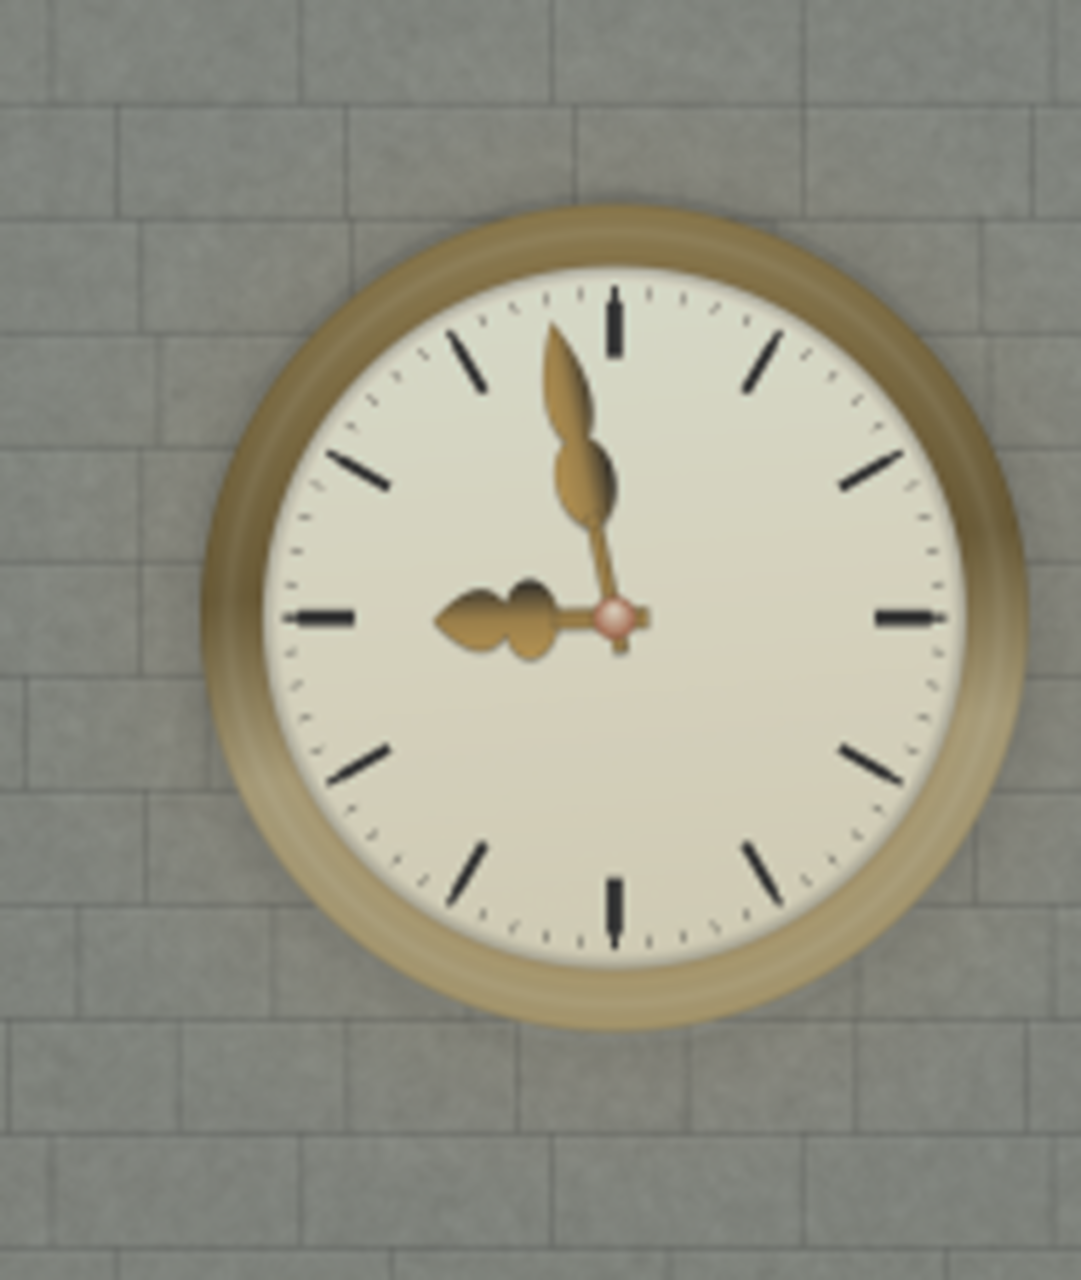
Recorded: h=8 m=58
